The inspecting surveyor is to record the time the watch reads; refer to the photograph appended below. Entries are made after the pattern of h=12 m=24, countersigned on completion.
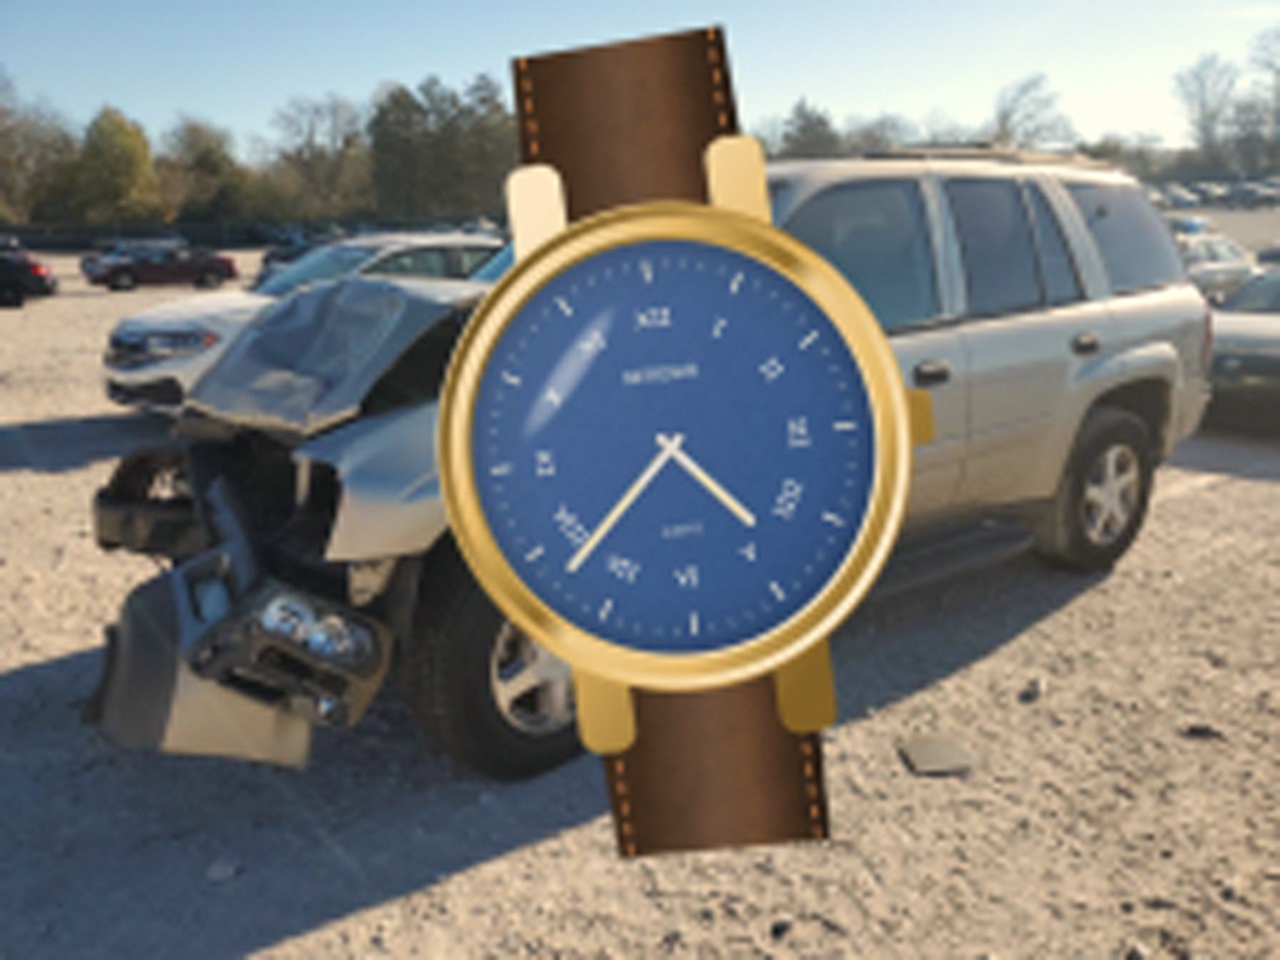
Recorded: h=4 m=38
